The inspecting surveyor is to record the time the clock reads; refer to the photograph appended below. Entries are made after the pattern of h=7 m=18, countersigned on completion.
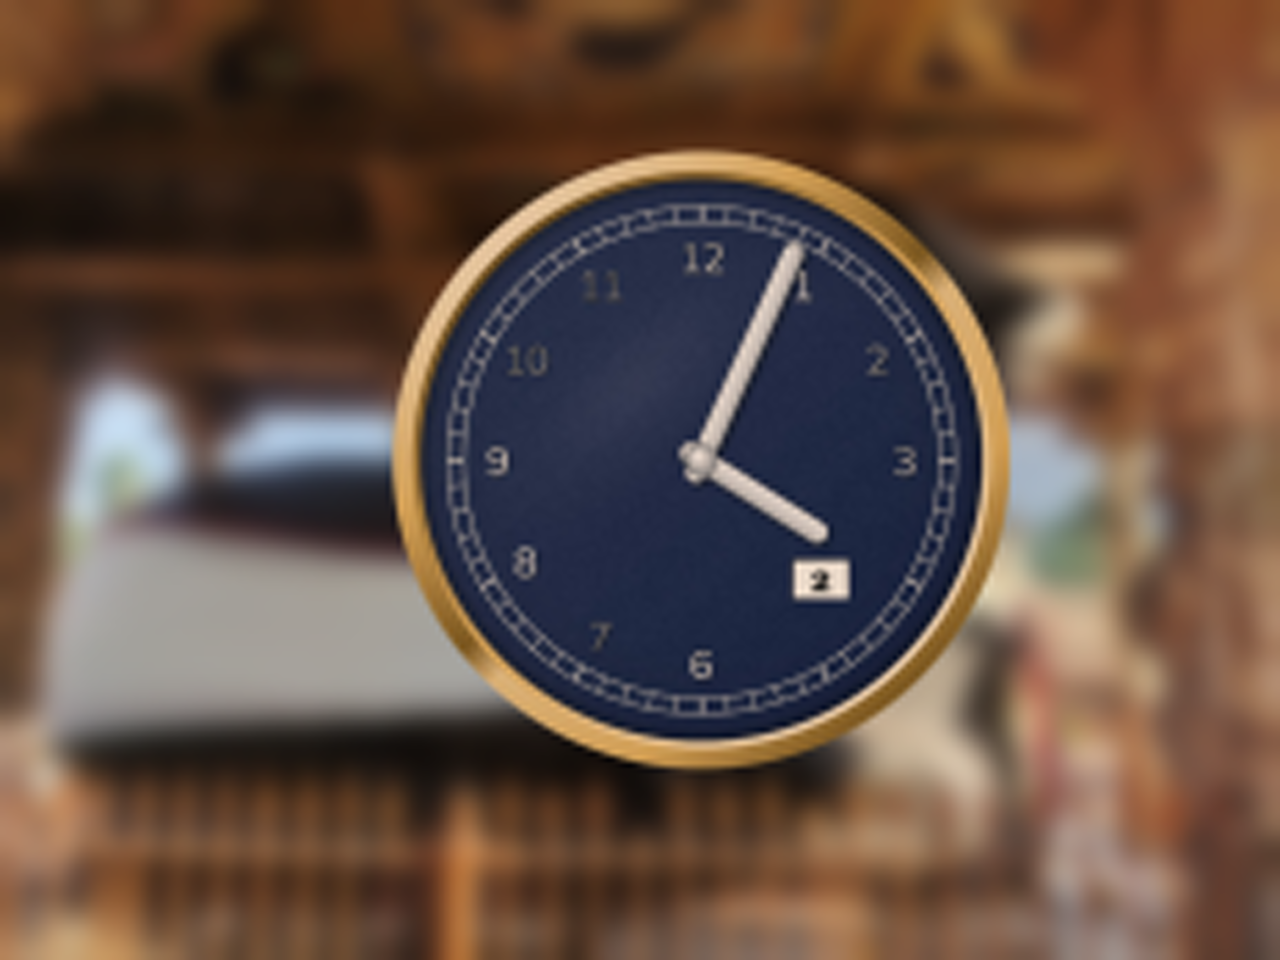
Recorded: h=4 m=4
